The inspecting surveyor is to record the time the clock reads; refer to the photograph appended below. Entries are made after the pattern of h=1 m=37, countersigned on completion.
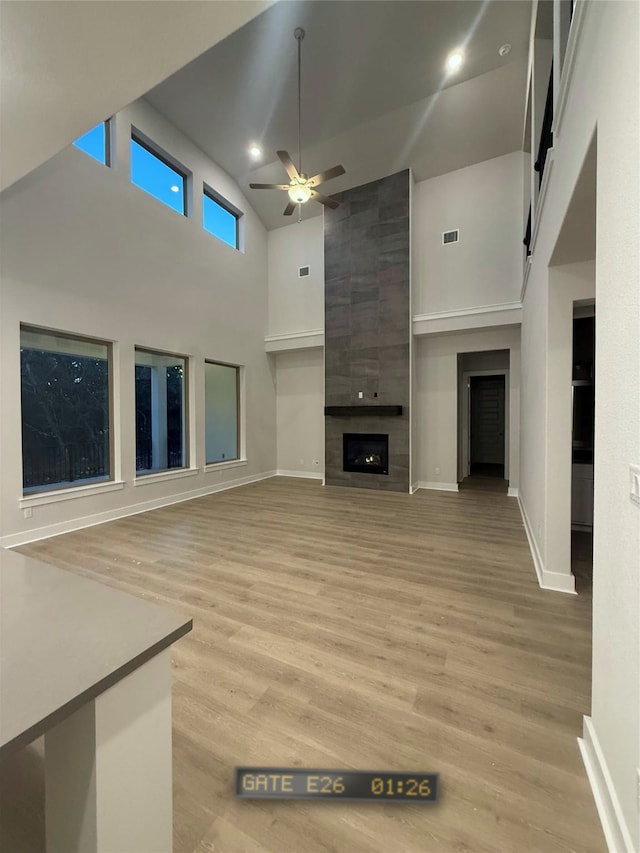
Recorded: h=1 m=26
